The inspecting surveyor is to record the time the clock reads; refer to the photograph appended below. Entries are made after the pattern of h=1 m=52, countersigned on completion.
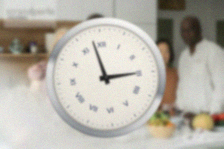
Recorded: h=2 m=58
